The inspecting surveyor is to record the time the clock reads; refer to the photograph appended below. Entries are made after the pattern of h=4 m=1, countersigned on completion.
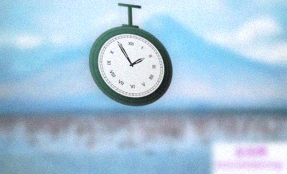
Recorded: h=1 m=55
